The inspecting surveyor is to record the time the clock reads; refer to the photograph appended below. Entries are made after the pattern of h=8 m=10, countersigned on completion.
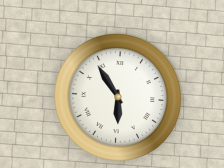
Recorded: h=5 m=54
